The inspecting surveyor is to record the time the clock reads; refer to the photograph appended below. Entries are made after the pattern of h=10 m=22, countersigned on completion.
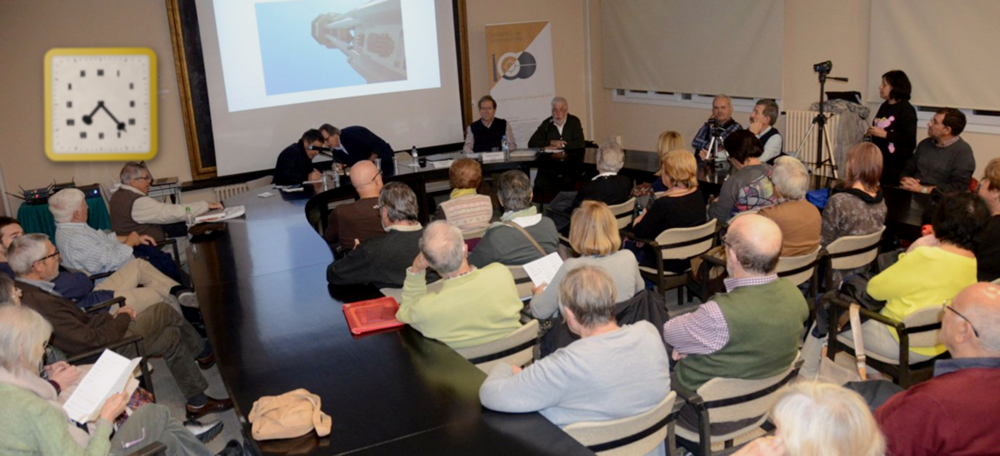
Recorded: h=7 m=23
